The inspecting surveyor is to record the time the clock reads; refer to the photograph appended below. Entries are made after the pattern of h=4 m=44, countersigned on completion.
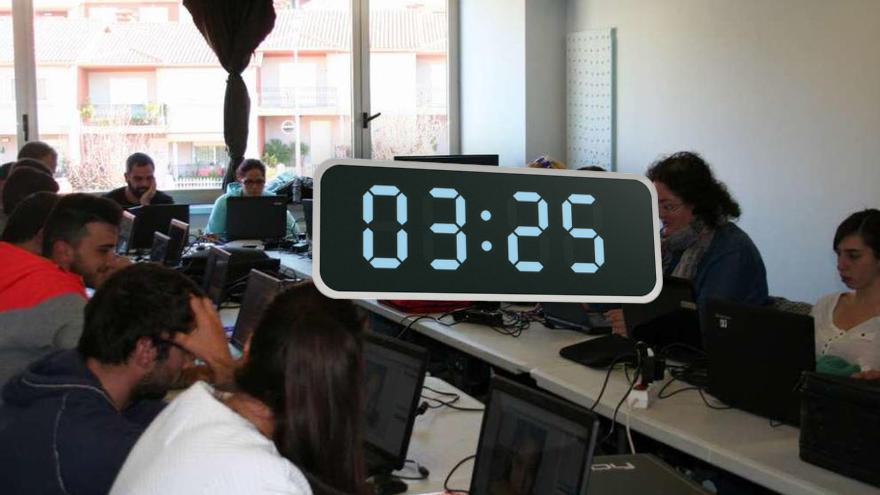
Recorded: h=3 m=25
